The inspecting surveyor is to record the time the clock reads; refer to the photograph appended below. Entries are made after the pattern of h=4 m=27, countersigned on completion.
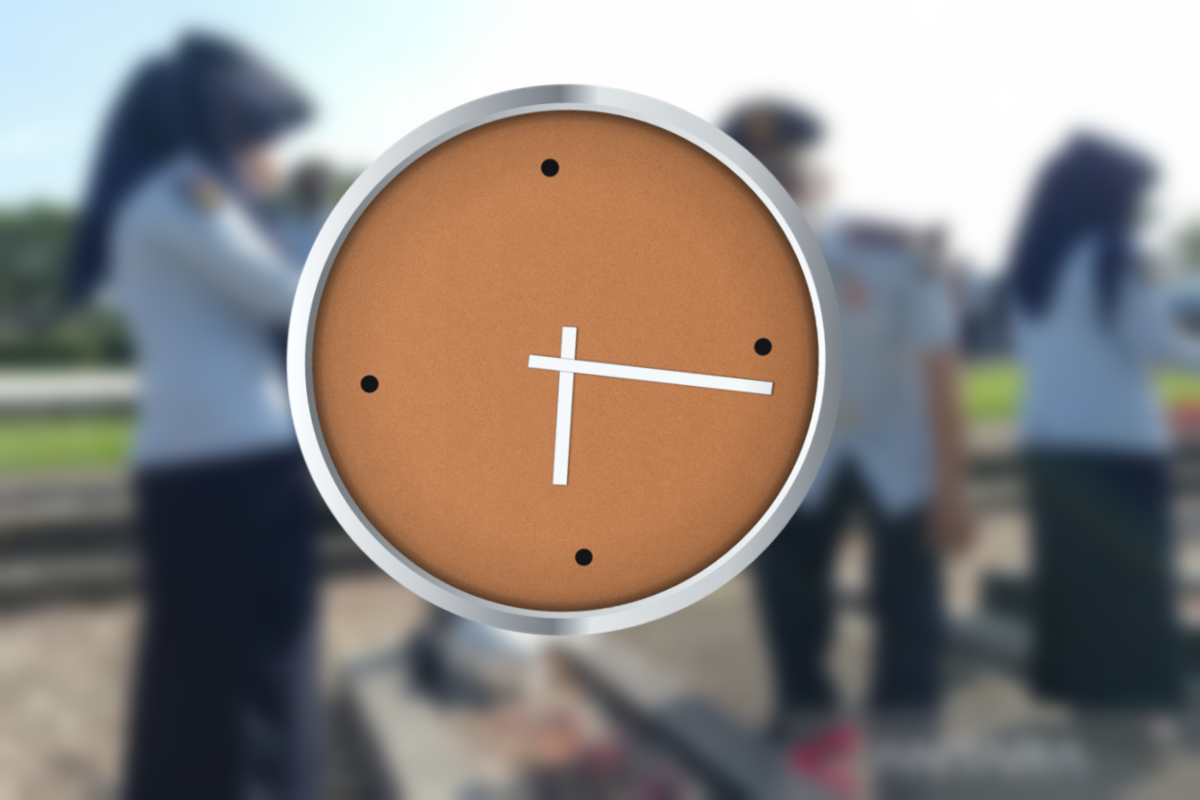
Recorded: h=6 m=17
